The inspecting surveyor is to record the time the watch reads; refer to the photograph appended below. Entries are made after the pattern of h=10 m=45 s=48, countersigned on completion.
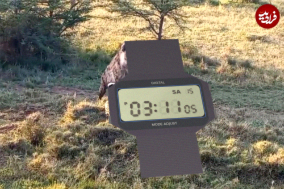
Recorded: h=3 m=11 s=5
